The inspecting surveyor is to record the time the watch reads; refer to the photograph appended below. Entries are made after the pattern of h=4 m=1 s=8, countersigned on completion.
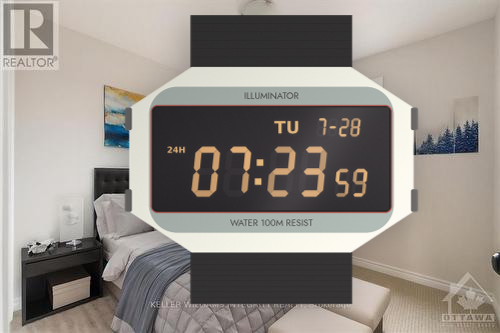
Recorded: h=7 m=23 s=59
